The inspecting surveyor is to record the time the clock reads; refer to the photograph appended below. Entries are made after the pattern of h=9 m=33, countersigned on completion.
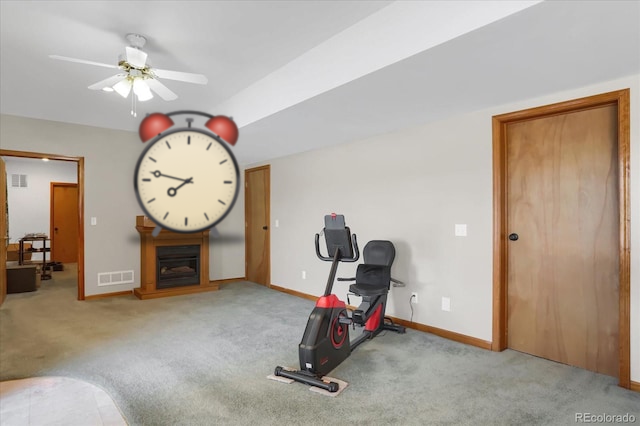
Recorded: h=7 m=47
